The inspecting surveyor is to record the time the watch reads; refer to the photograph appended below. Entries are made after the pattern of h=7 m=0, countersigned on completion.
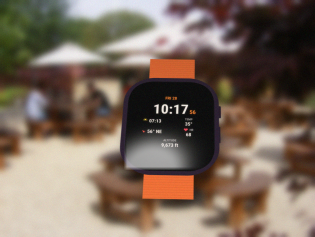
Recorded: h=10 m=17
